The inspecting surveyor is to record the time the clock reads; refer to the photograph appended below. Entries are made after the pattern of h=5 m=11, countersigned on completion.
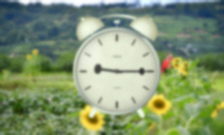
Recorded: h=9 m=15
